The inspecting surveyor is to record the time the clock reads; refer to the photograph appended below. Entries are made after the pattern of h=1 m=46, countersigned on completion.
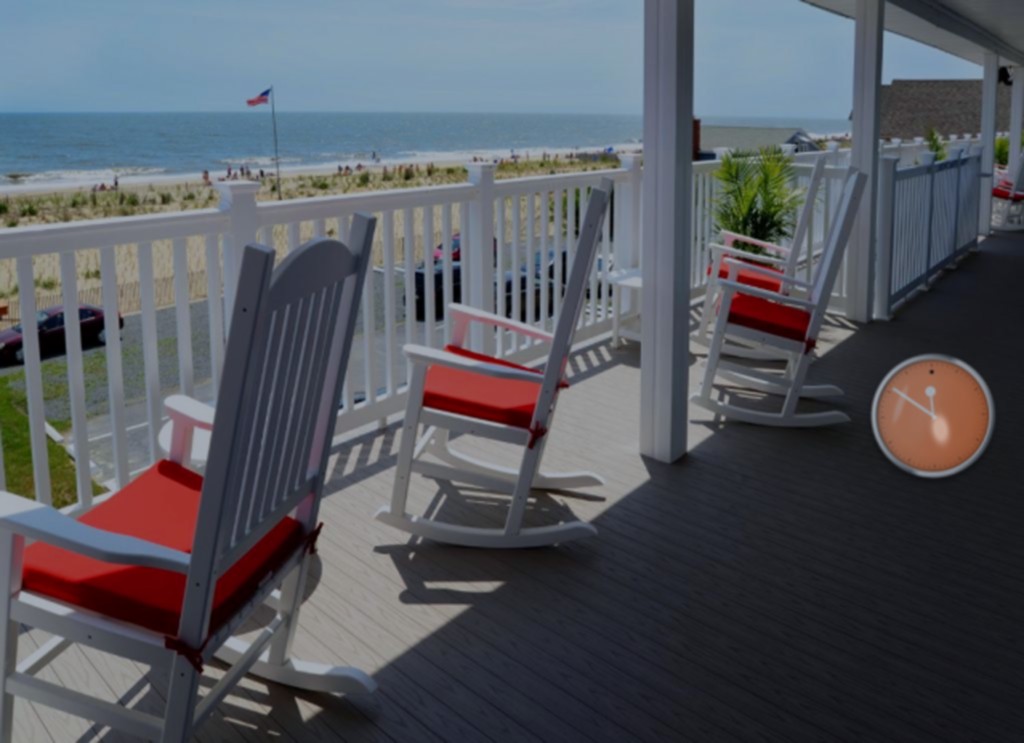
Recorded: h=11 m=51
